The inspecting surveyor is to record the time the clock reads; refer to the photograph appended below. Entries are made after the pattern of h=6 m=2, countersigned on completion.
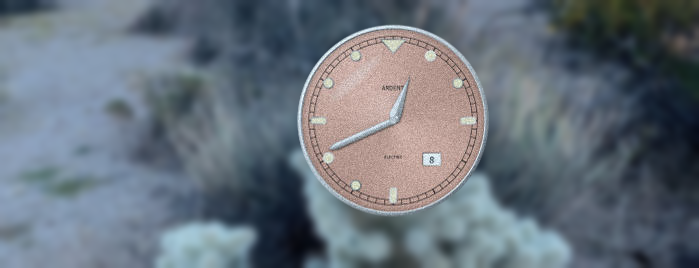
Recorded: h=12 m=41
